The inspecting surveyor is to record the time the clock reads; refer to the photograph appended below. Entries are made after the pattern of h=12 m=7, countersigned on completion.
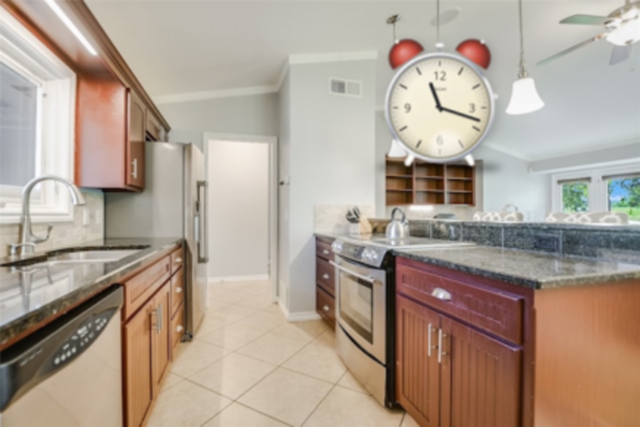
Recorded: h=11 m=18
